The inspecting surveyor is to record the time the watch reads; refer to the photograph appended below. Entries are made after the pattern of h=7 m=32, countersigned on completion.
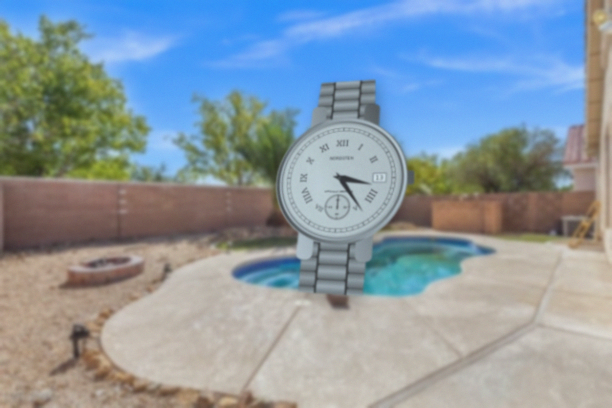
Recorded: h=3 m=24
